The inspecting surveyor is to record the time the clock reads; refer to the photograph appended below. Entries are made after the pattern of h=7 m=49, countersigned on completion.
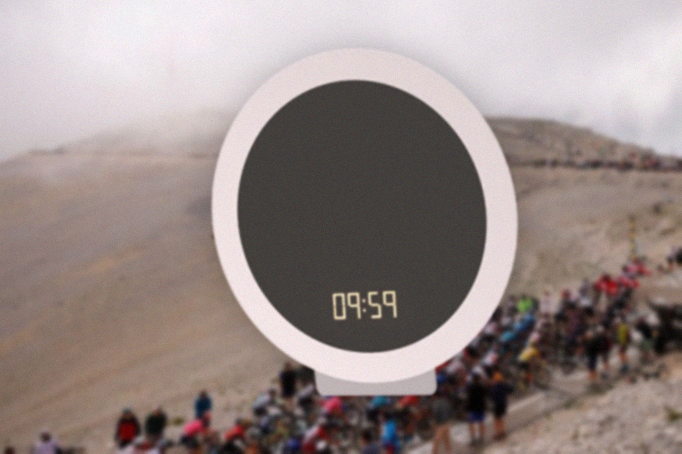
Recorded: h=9 m=59
